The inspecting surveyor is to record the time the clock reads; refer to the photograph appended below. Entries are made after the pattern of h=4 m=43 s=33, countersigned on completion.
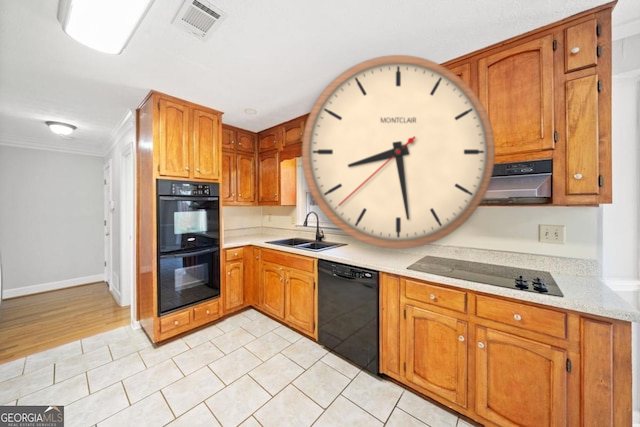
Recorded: h=8 m=28 s=38
